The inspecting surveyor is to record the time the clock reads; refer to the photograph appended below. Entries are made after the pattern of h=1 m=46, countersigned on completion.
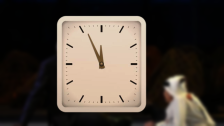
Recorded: h=11 m=56
